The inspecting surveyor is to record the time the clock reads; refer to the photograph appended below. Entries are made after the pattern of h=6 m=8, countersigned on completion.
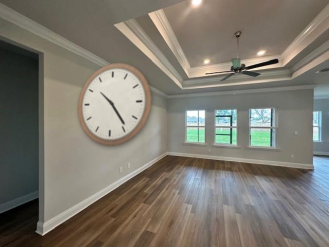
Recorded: h=10 m=24
